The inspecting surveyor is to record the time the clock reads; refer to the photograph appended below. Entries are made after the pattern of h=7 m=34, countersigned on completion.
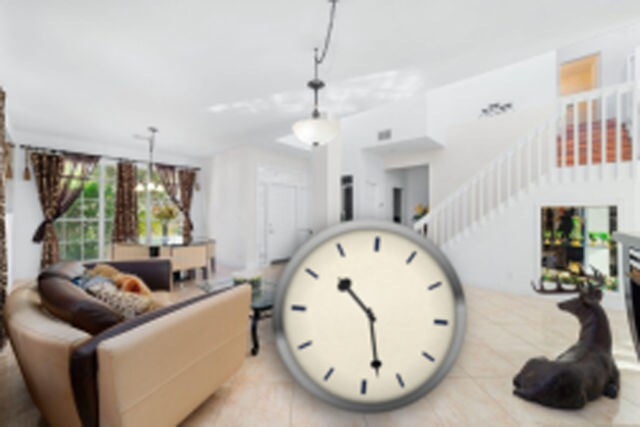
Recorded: h=10 m=28
